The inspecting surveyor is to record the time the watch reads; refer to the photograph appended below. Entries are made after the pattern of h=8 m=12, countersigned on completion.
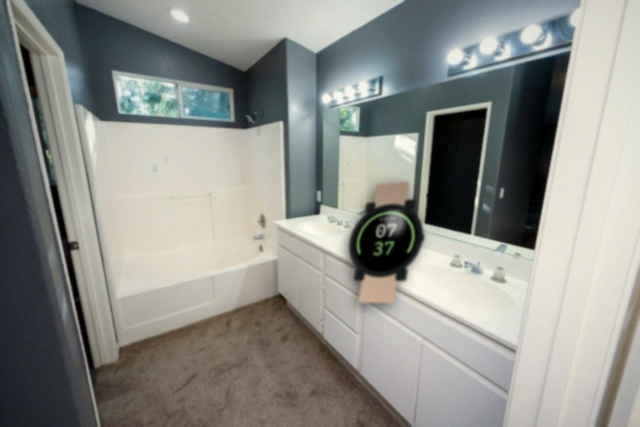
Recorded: h=7 m=37
